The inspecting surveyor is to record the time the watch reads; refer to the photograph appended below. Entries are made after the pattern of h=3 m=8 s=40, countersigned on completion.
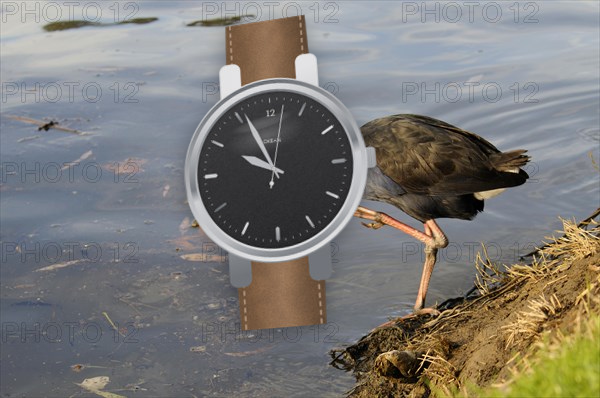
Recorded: h=9 m=56 s=2
